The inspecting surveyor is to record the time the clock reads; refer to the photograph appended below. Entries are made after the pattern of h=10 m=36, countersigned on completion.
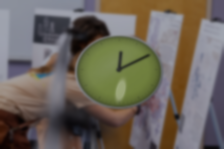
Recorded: h=12 m=10
